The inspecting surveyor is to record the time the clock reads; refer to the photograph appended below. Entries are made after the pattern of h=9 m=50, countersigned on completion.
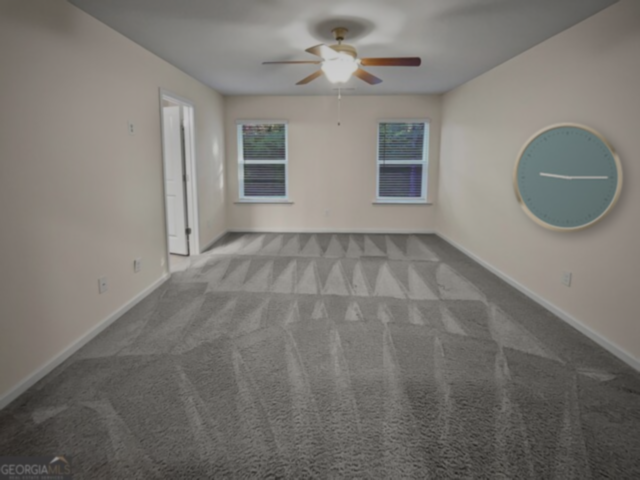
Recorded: h=9 m=15
